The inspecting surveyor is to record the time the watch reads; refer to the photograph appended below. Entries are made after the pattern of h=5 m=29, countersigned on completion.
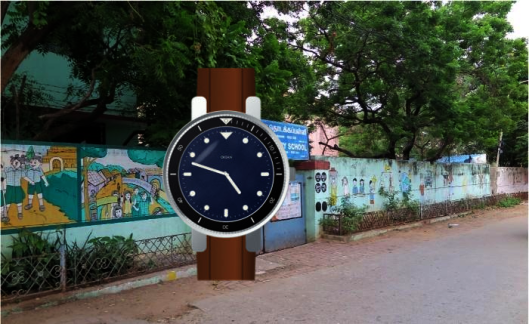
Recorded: h=4 m=48
